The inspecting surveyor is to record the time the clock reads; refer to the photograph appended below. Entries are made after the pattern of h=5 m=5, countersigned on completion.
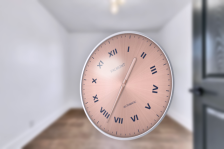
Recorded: h=1 m=38
